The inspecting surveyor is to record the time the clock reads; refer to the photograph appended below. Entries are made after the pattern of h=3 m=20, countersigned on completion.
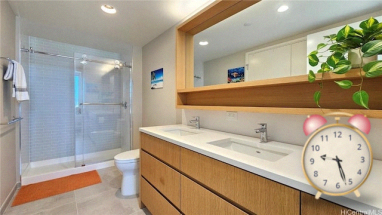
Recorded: h=9 m=27
